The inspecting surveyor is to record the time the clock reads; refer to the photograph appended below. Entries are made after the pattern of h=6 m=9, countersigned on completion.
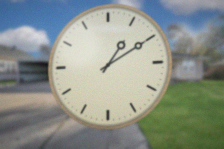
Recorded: h=1 m=10
